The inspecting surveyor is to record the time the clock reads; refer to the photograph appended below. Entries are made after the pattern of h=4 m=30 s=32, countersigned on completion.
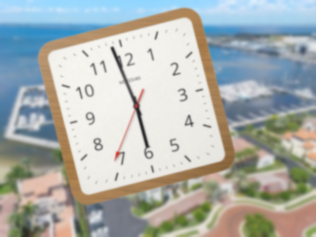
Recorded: h=5 m=58 s=36
